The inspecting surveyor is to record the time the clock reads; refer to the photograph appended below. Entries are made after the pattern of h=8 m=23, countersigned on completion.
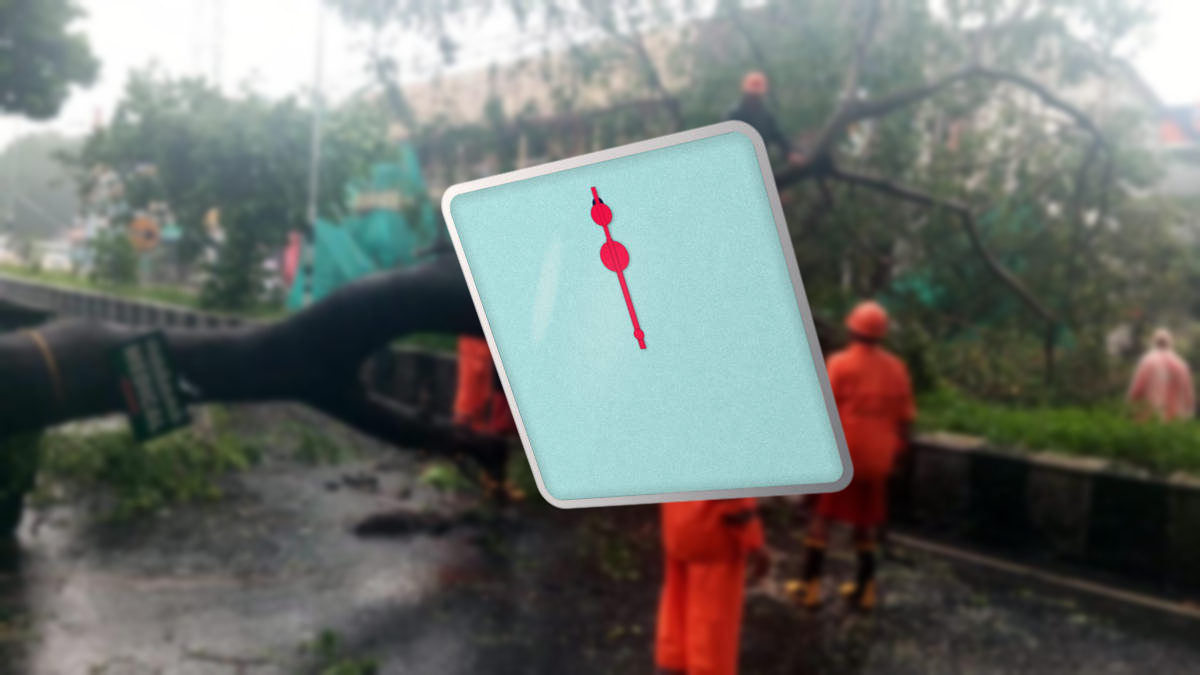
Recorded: h=12 m=0
